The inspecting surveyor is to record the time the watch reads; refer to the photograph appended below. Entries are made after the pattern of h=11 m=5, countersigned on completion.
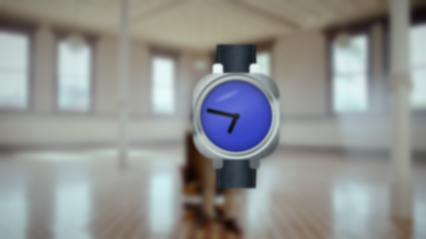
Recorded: h=6 m=47
